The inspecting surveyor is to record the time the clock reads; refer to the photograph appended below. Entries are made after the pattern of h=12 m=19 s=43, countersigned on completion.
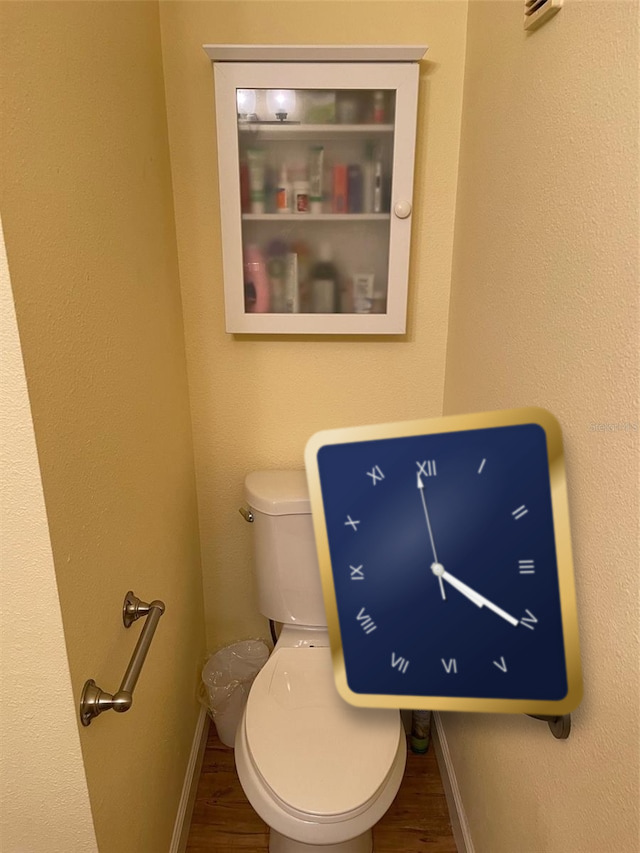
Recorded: h=4 m=20 s=59
